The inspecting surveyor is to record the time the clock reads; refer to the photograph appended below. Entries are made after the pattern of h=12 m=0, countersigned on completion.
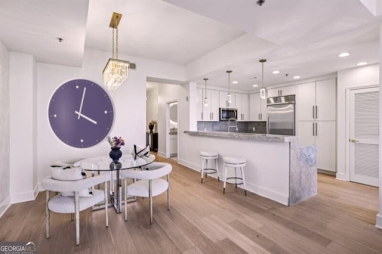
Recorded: h=4 m=3
